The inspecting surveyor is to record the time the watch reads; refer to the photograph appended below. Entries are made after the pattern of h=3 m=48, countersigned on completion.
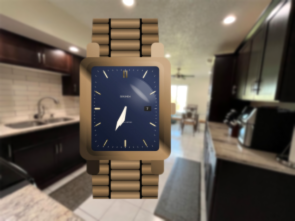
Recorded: h=6 m=34
